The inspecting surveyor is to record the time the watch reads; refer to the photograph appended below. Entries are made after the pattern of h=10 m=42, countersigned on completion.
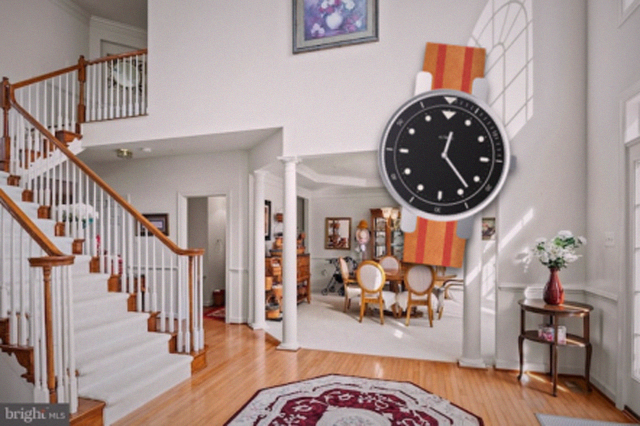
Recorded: h=12 m=23
